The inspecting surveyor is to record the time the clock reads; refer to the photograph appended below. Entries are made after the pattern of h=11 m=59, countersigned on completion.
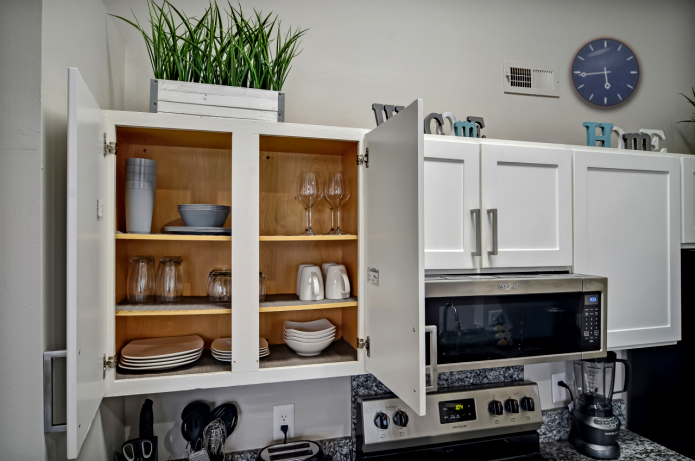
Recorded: h=5 m=44
